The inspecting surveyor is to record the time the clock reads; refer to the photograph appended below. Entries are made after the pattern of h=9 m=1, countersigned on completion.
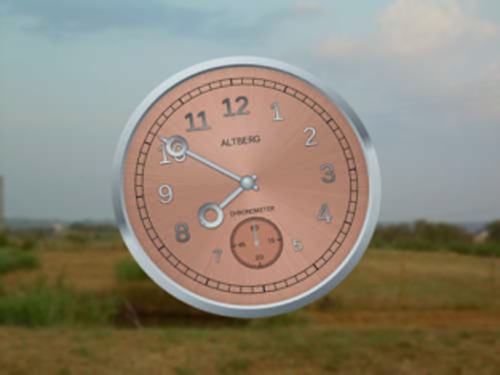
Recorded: h=7 m=51
